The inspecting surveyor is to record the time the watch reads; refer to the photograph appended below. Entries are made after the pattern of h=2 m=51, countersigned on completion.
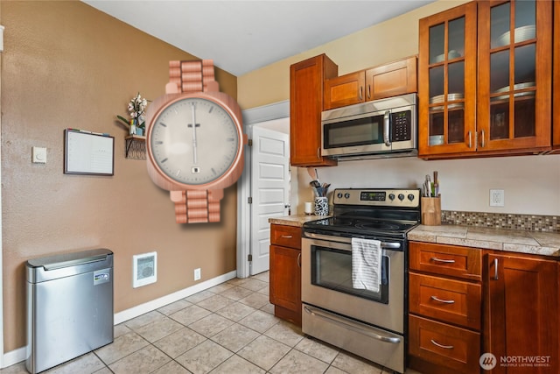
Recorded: h=6 m=0
